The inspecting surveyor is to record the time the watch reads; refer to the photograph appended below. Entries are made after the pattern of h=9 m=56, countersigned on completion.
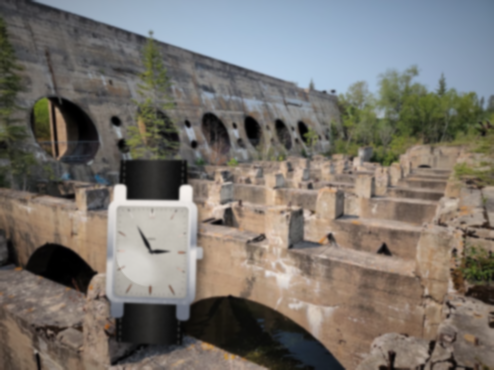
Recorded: h=2 m=55
